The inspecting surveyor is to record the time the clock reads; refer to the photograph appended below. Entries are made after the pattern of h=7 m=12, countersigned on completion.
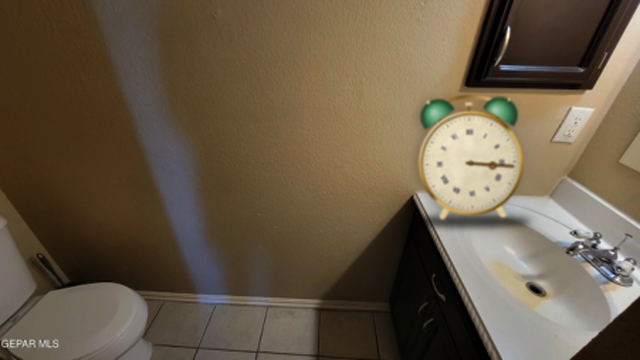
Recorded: h=3 m=16
